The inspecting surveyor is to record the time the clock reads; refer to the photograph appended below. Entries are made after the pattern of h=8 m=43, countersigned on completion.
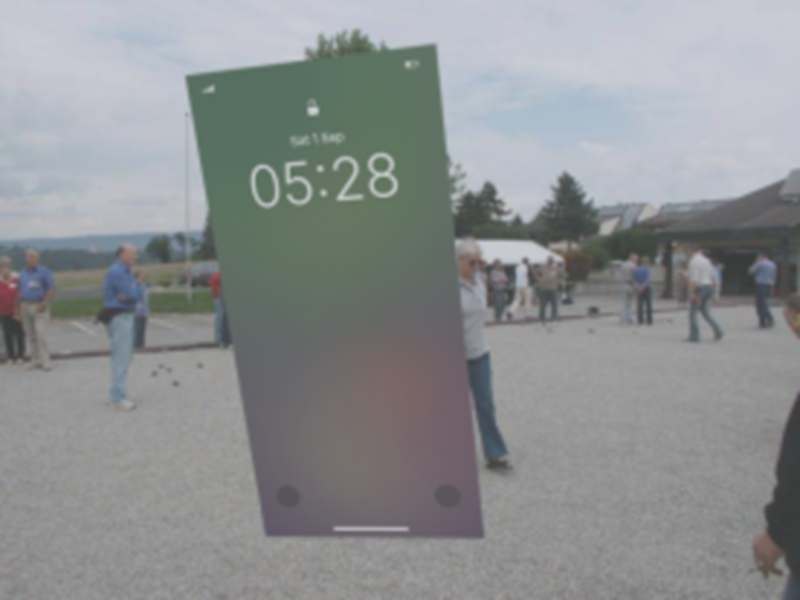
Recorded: h=5 m=28
